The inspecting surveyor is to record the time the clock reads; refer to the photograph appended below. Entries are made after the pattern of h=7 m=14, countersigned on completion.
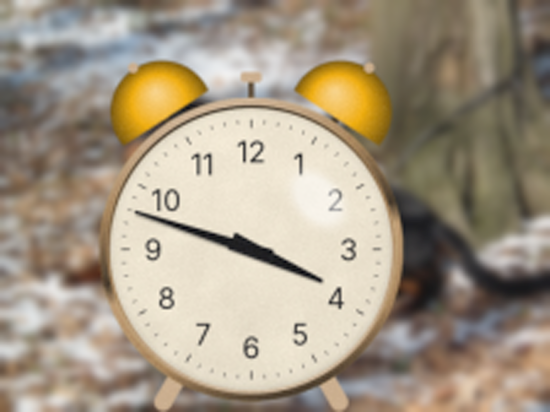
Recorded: h=3 m=48
